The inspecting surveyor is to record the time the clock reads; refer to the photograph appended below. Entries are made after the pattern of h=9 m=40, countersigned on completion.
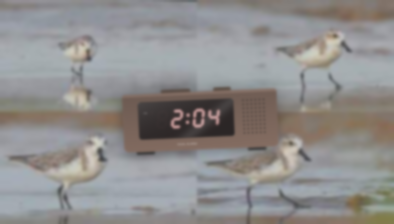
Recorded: h=2 m=4
